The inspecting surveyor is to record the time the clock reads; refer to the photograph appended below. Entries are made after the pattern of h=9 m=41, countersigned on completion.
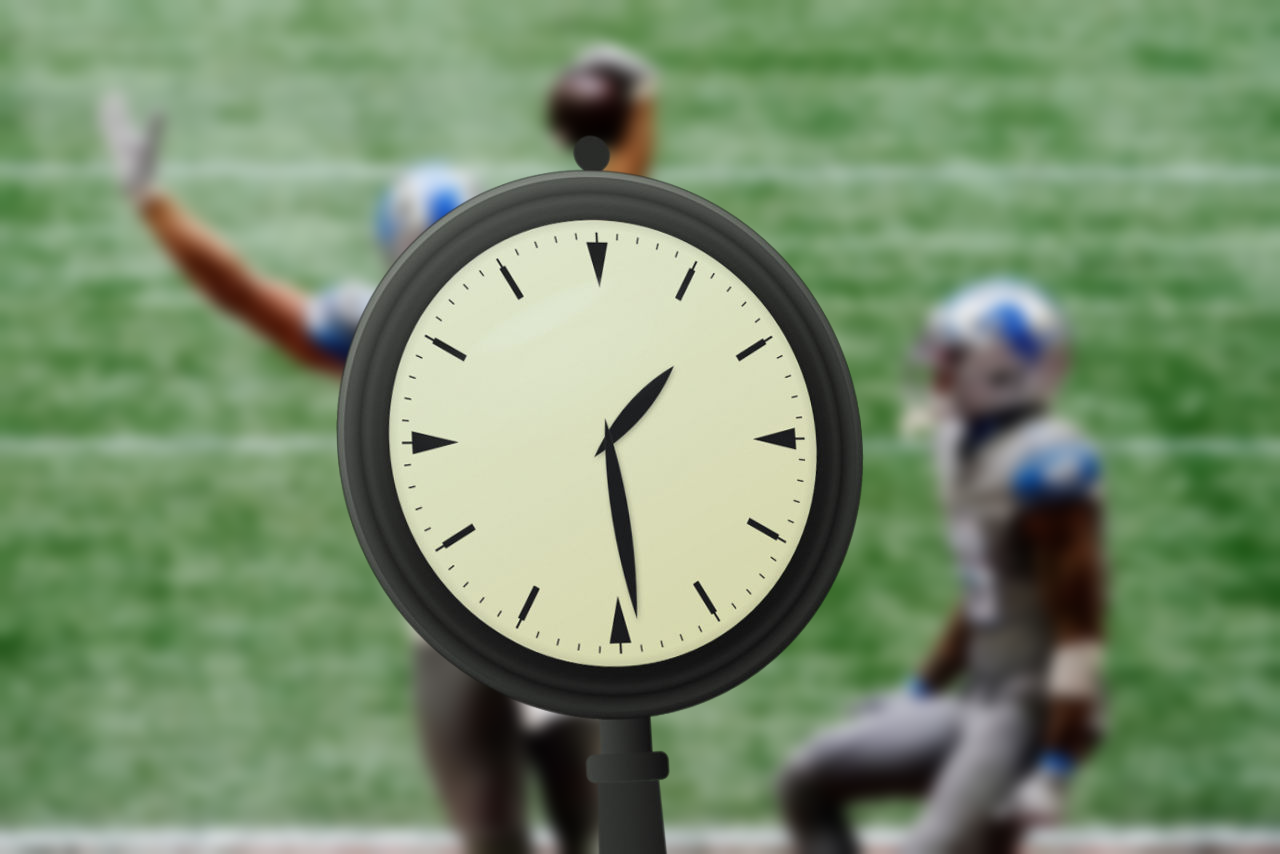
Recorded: h=1 m=29
